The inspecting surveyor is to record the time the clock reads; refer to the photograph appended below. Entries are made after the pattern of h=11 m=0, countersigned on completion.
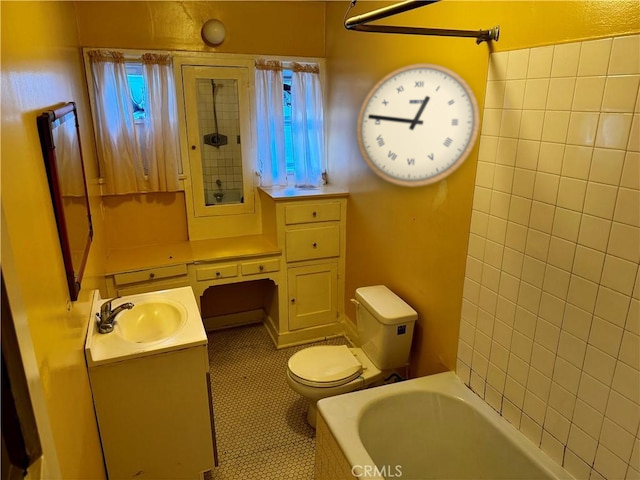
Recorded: h=12 m=46
